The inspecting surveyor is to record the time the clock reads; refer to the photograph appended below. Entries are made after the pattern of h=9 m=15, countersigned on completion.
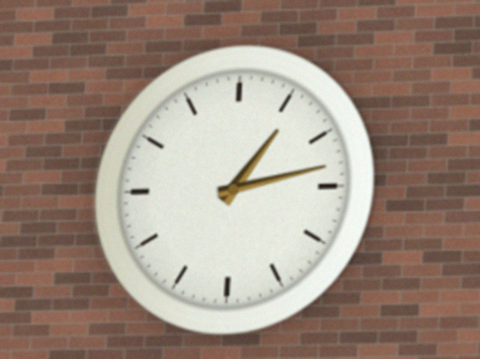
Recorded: h=1 m=13
